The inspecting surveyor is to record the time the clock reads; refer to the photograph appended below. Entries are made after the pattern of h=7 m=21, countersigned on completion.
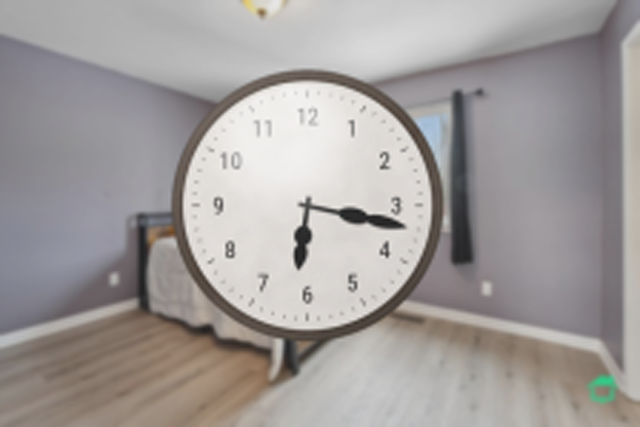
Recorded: h=6 m=17
